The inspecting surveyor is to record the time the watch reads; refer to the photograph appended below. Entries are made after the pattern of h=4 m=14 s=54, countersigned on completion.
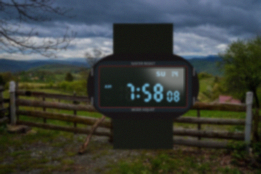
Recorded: h=7 m=58 s=8
